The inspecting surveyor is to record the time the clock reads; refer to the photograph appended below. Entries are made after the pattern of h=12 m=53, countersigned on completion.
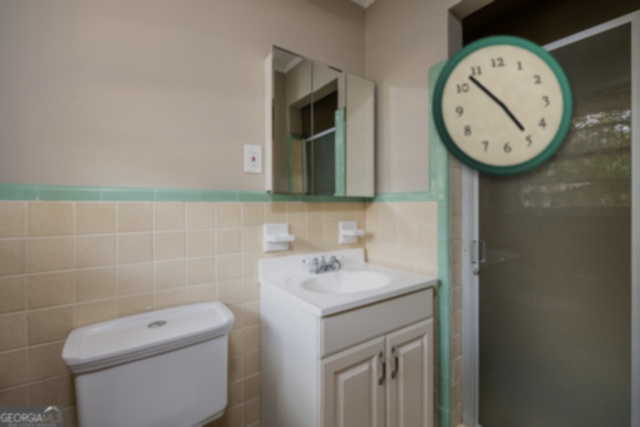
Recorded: h=4 m=53
